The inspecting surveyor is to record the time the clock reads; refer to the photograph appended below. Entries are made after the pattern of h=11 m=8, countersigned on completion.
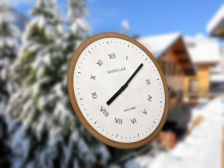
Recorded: h=8 m=10
